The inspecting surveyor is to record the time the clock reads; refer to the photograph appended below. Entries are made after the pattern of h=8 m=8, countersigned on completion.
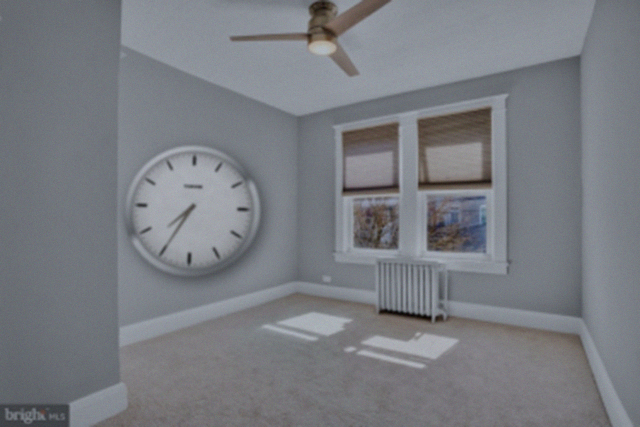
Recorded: h=7 m=35
